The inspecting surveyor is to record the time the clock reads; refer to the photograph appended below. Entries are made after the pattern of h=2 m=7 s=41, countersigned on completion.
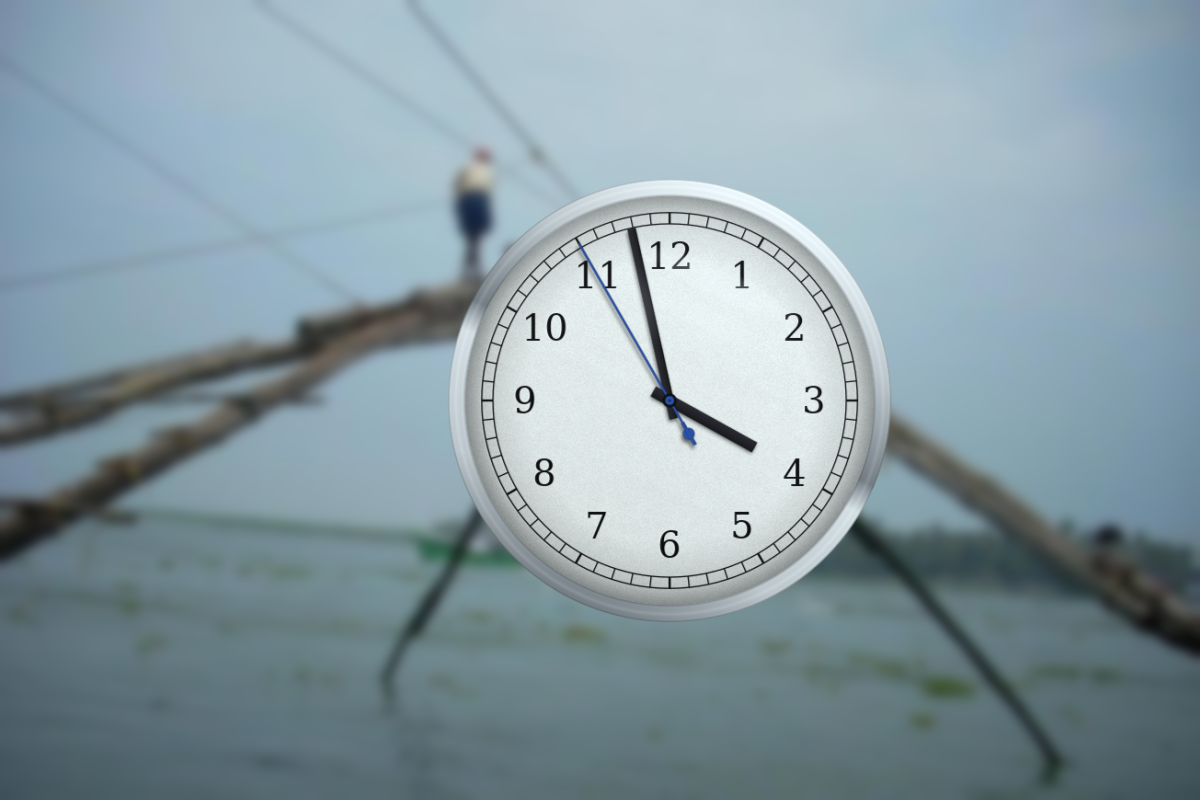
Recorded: h=3 m=57 s=55
